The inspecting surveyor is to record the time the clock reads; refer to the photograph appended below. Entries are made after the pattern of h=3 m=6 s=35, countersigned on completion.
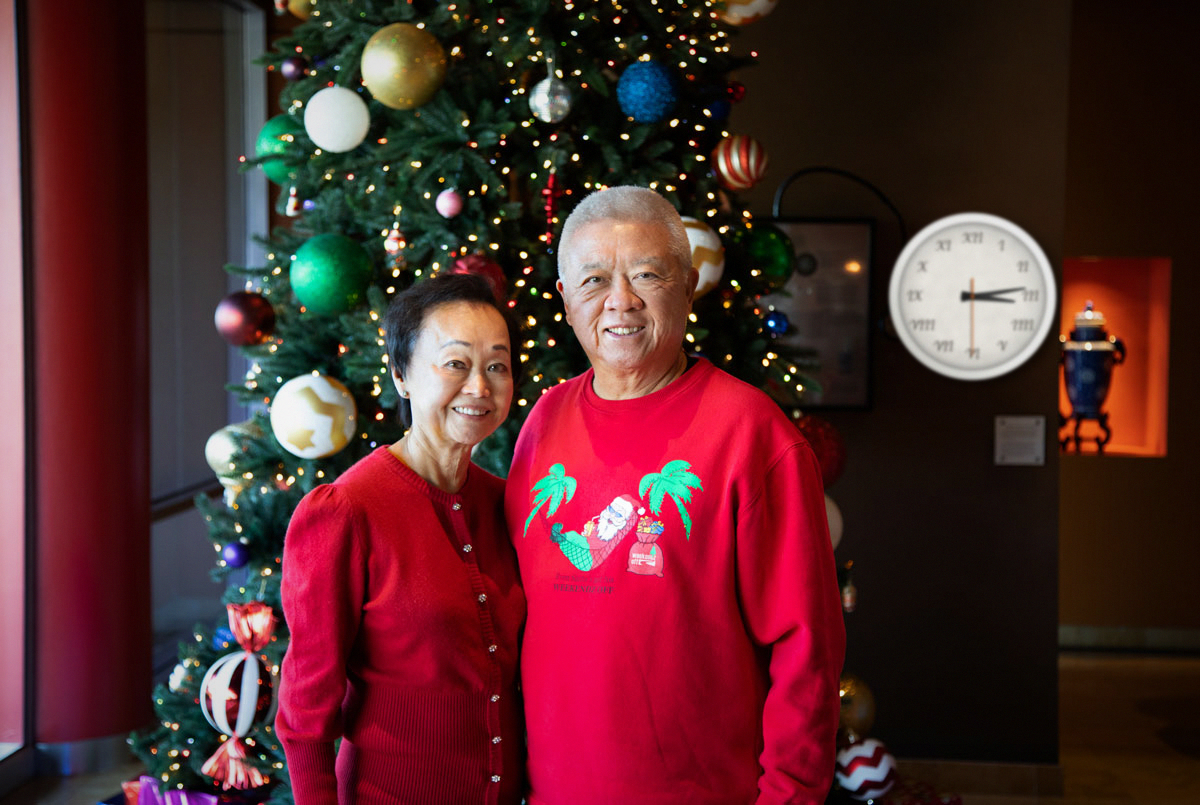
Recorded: h=3 m=13 s=30
